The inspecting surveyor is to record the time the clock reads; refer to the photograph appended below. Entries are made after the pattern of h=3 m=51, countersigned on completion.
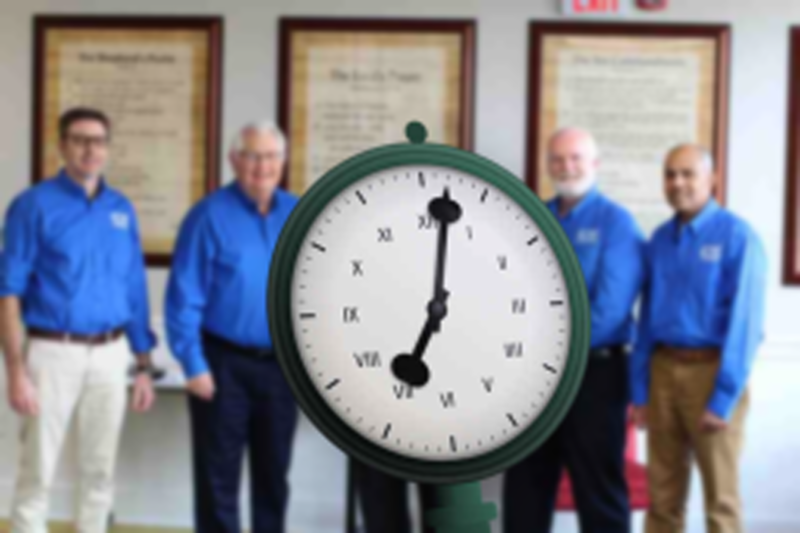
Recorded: h=7 m=2
